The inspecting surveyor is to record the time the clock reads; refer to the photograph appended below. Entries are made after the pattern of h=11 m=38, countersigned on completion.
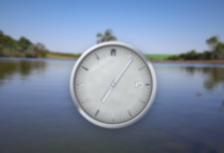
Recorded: h=7 m=6
